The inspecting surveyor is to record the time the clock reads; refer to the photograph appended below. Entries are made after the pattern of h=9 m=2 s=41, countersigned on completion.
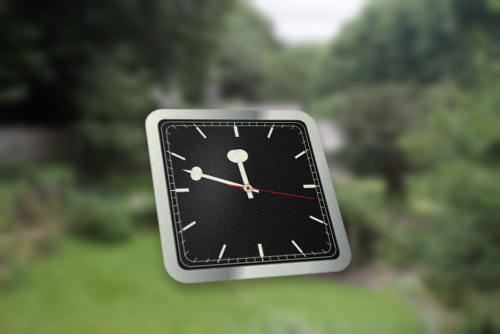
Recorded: h=11 m=48 s=17
